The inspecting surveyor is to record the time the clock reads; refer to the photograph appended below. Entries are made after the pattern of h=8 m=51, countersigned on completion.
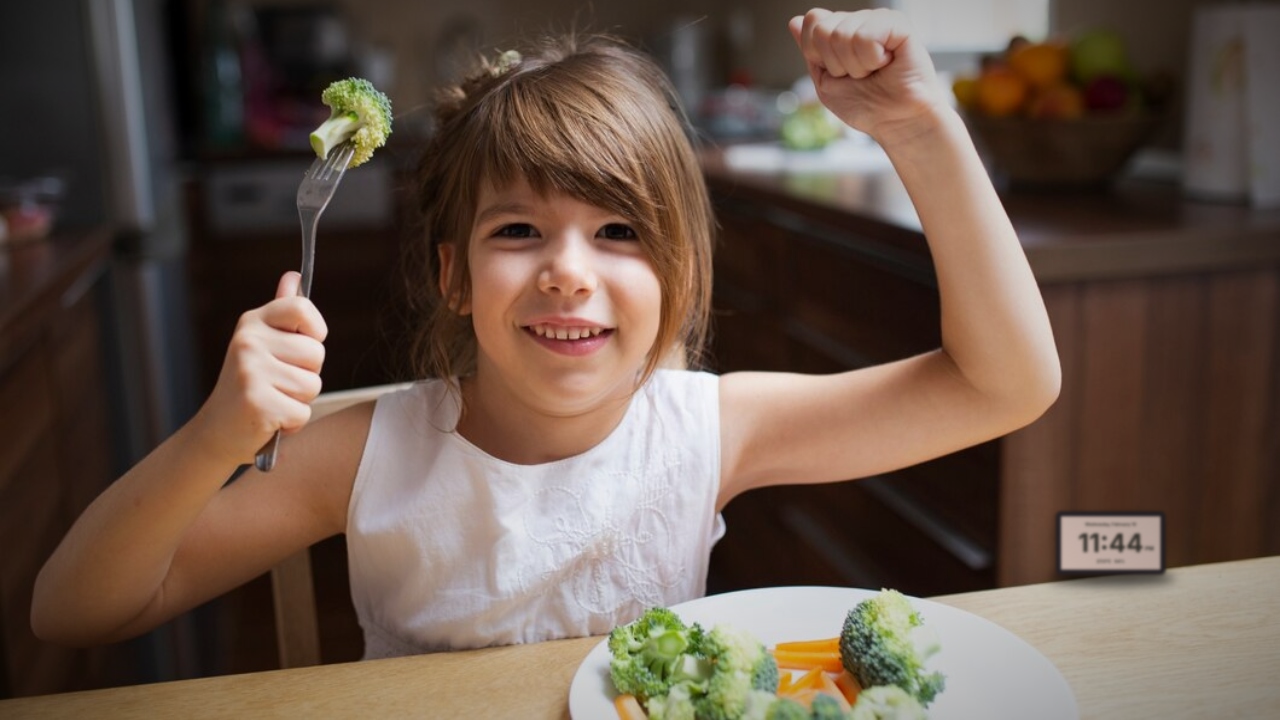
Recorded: h=11 m=44
